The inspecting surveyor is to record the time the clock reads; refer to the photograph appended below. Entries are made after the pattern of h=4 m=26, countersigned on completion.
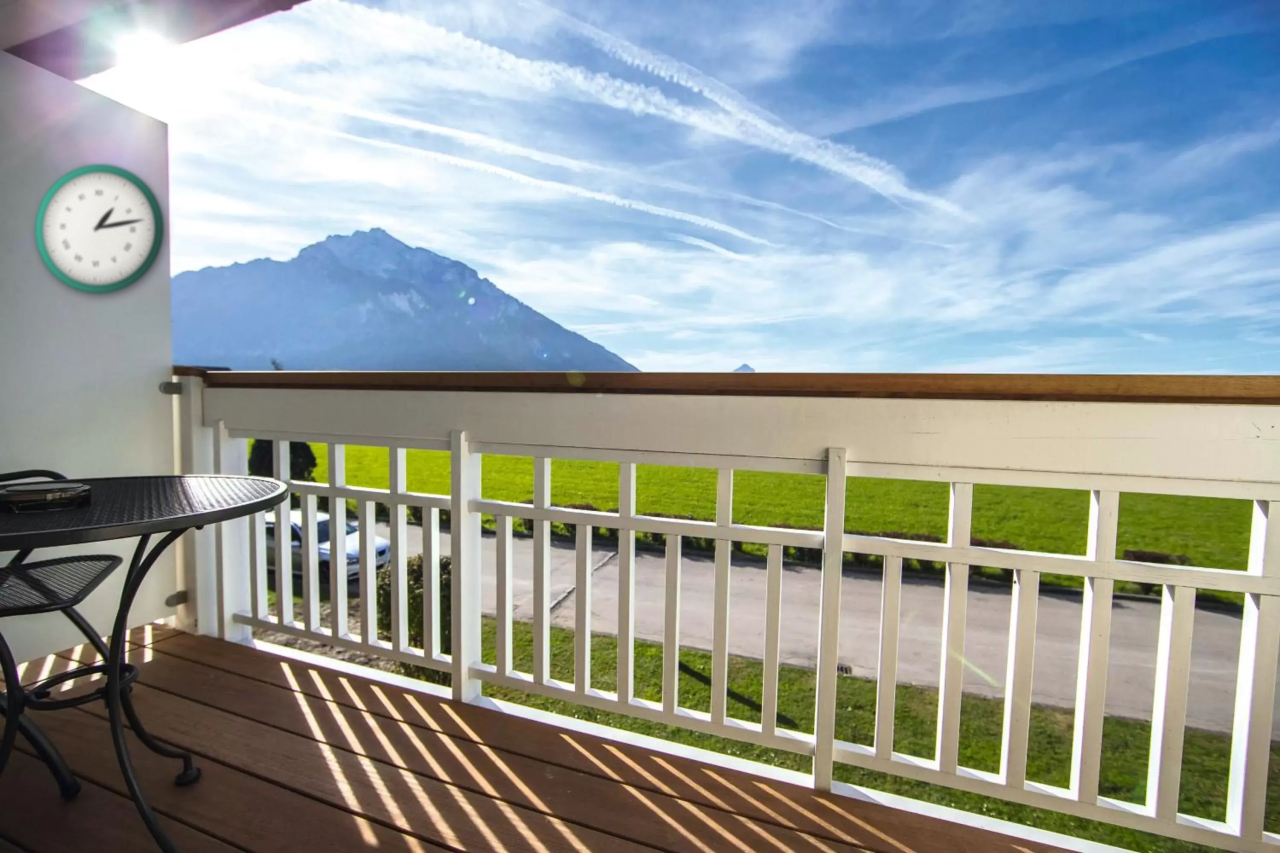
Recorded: h=1 m=13
